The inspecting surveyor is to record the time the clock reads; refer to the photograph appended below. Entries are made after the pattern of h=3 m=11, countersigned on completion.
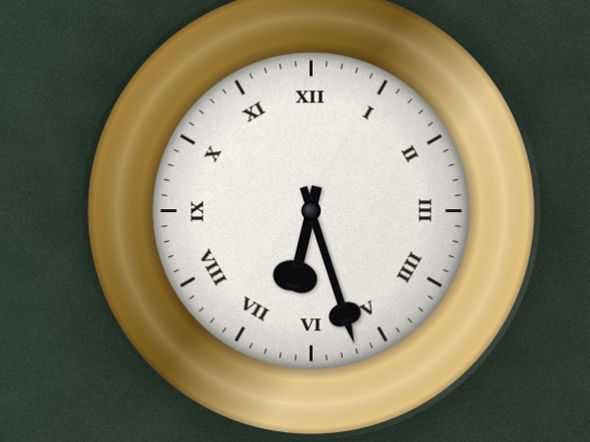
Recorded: h=6 m=27
